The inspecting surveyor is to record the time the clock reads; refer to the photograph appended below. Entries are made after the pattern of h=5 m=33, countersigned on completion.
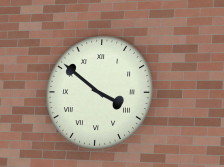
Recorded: h=3 m=51
